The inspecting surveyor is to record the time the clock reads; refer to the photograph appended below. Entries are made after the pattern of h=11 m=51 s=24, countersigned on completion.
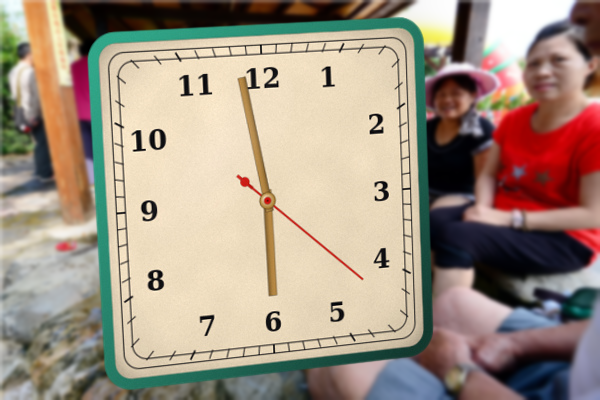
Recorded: h=5 m=58 s=22
